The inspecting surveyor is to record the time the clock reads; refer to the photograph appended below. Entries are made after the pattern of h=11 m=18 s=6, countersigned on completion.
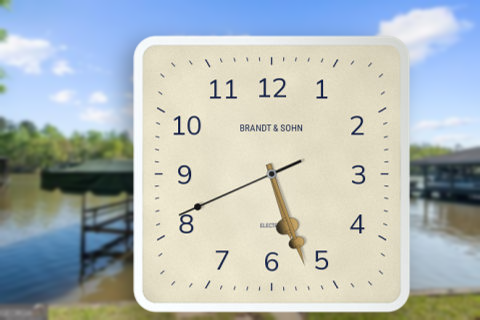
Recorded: h=5 m=26 s=41
